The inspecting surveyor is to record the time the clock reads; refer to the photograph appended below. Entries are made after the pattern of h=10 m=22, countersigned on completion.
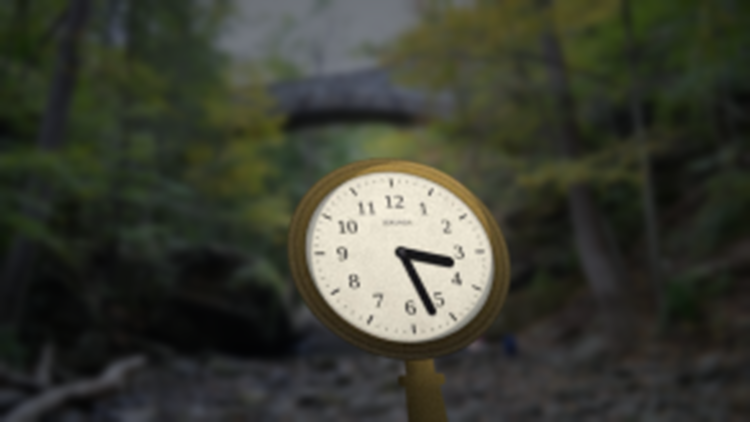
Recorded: h=3 m=27
